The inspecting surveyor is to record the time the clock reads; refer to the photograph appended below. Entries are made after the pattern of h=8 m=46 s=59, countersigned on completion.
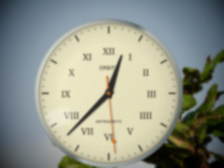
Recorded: h=12 m=37 s=29
